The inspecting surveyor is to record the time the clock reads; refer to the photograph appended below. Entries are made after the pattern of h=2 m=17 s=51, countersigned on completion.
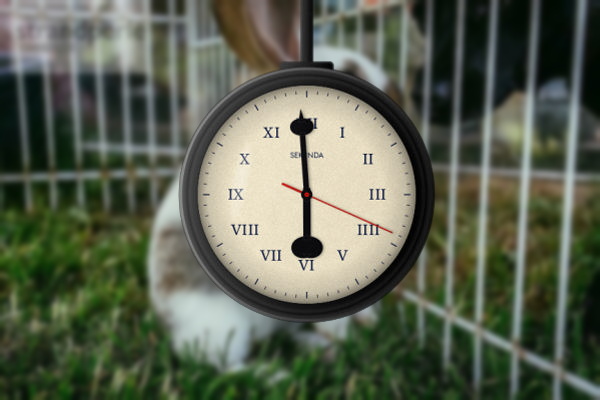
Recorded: h=5 m=59 s=19
